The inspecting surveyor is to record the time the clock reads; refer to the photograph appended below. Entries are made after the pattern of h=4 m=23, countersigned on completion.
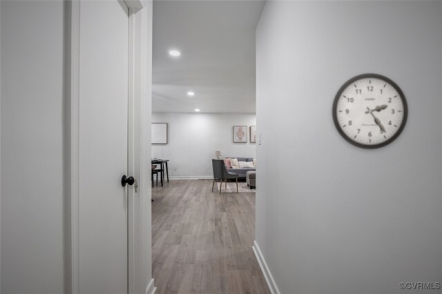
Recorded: h=2 m=24
